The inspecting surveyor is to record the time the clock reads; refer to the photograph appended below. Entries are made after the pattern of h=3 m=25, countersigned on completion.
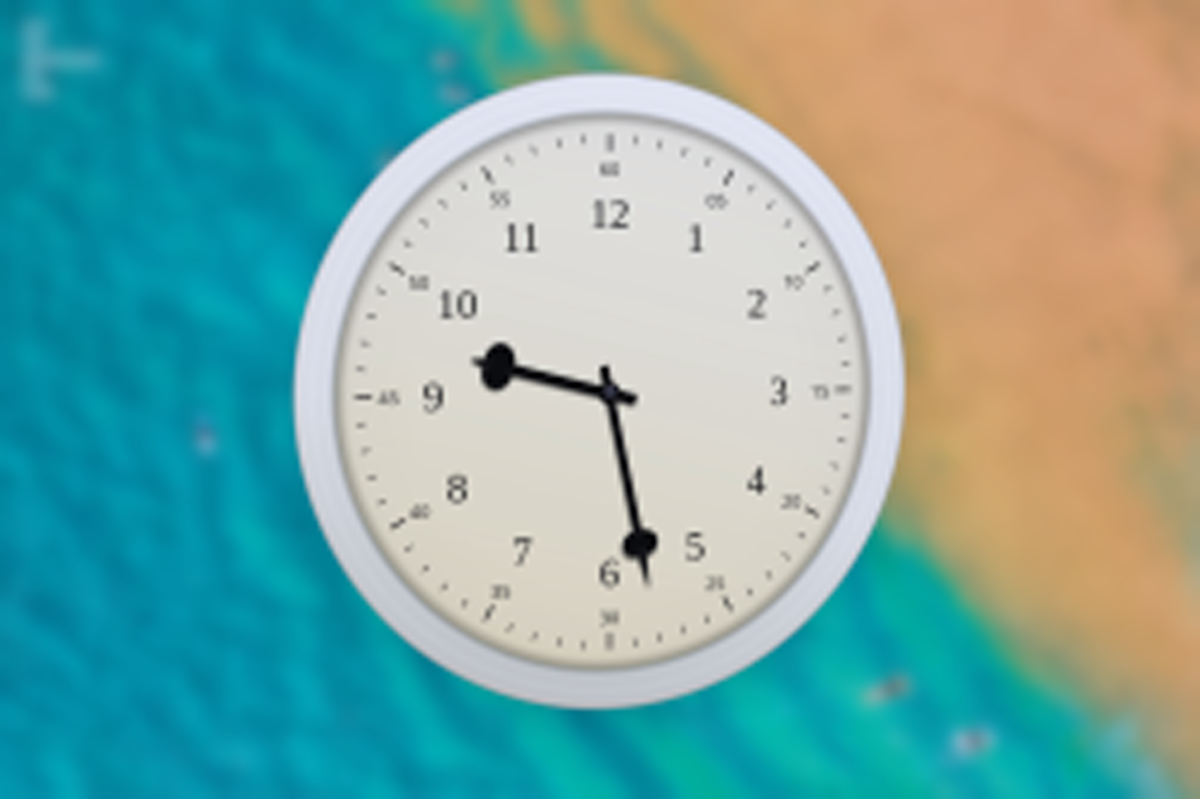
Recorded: h=9 m=28
